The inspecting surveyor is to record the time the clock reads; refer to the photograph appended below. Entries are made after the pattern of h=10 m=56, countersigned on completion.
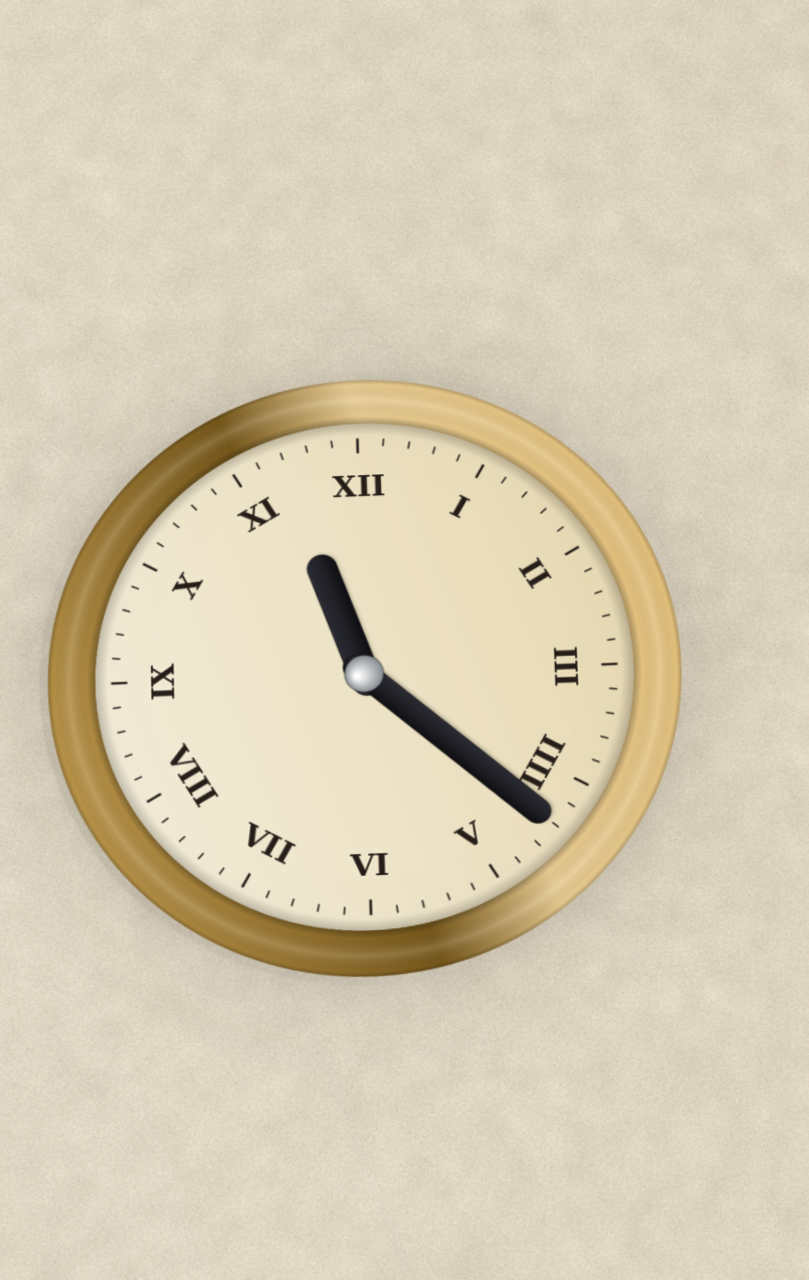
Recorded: h=11 m=22
